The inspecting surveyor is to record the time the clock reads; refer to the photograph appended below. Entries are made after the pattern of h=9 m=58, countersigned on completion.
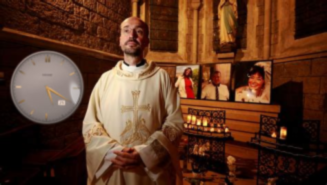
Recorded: h=5 m=20
